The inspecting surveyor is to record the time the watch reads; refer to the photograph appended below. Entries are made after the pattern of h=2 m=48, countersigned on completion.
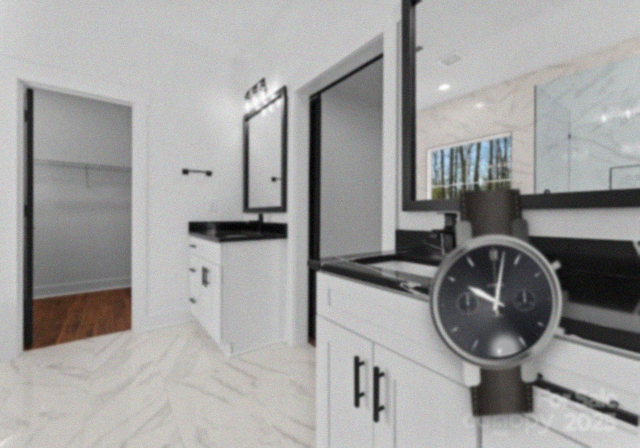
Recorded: h=10 m=2
